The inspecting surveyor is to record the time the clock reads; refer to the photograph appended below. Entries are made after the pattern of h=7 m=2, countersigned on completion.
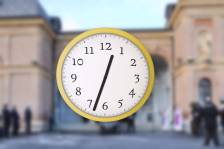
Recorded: h=12 m=33
